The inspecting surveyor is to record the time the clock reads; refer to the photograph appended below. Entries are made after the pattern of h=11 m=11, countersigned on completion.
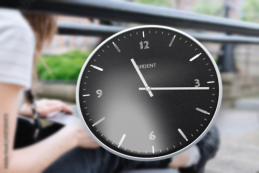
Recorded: h=11 m=16
